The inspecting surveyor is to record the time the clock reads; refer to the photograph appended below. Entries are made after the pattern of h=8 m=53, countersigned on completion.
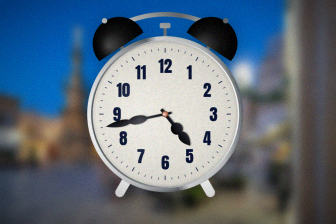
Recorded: h=4 m=43
